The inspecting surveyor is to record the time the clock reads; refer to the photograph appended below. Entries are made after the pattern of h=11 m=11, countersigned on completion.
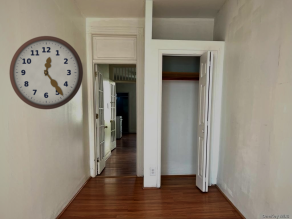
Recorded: h=12 m=24
